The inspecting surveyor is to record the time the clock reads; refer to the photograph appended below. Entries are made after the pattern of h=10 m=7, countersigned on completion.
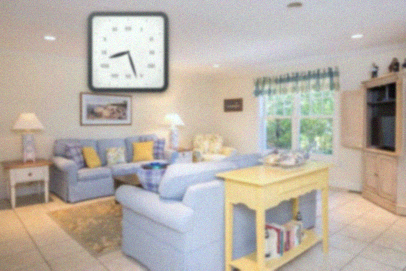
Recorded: h=8 m=27
